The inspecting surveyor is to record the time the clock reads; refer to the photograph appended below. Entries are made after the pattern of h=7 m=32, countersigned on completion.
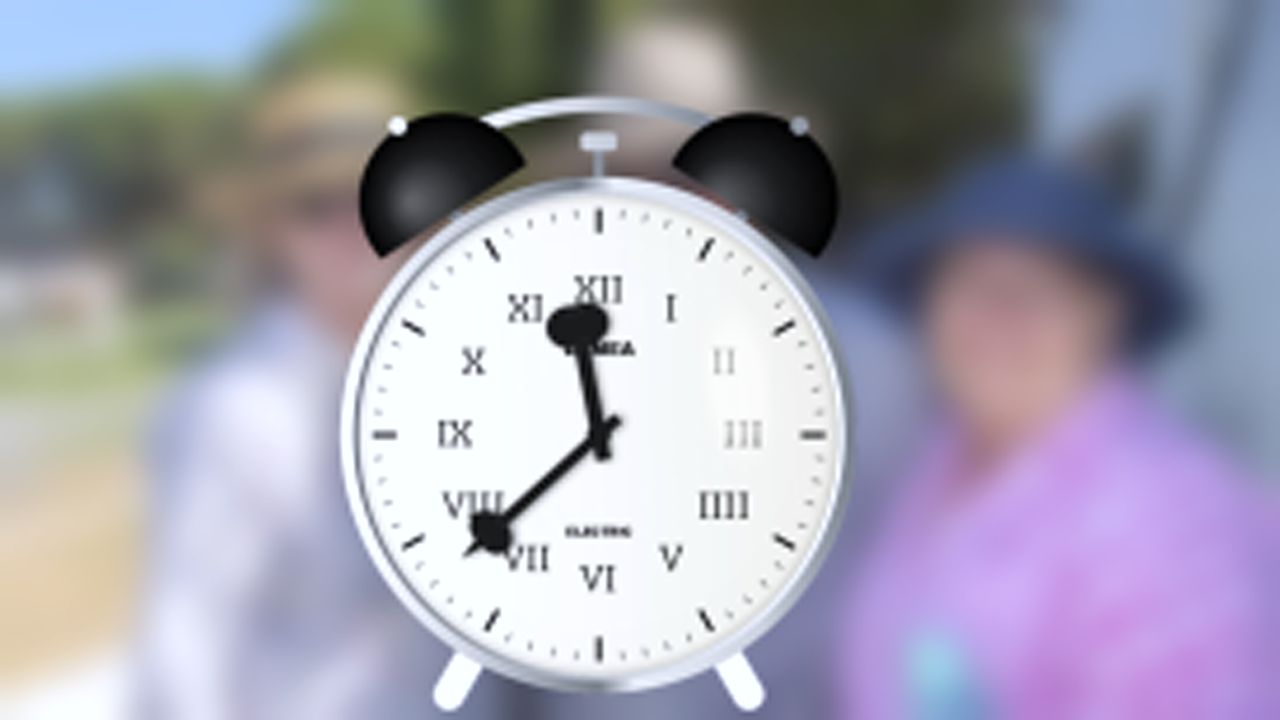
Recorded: h=11 m=38
